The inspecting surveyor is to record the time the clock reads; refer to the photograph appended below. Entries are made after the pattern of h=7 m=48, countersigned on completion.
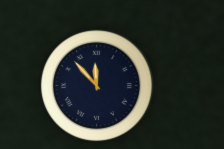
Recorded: h=11 m=53
